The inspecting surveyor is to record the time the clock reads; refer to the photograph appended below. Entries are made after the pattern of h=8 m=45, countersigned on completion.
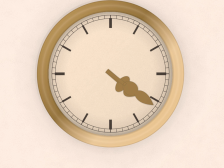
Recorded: h=4 m=21
